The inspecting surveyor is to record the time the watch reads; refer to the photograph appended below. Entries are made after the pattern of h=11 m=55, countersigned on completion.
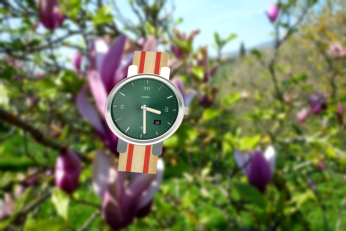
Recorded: h=3 m=29
